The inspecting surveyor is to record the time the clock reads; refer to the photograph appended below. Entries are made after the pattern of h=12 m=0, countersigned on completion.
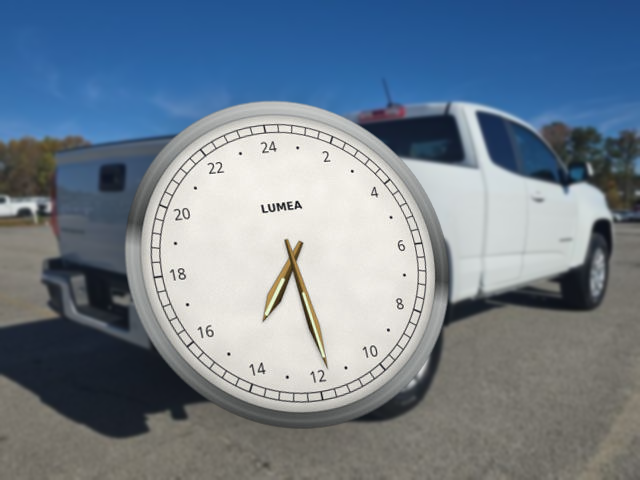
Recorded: h=14 m=29
